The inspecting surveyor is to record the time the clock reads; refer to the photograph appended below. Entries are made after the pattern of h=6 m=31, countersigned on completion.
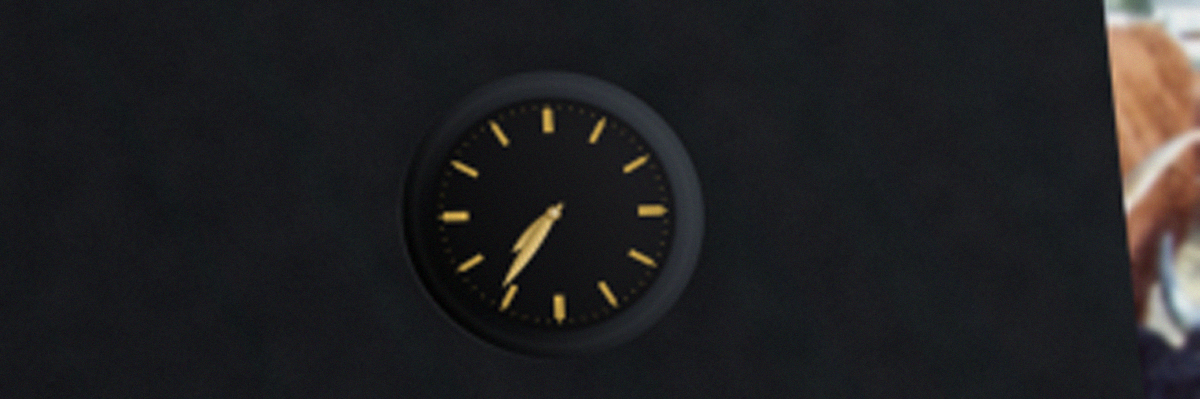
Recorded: h=7 m=36
